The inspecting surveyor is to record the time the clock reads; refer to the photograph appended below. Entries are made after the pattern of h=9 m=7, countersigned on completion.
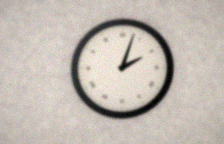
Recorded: h=2 m=3
